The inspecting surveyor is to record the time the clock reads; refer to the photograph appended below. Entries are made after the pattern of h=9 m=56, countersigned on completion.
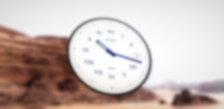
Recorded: h=10 m=17
